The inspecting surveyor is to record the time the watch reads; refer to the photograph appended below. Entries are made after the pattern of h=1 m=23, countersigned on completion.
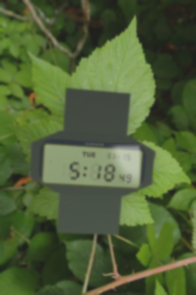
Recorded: h=5 m=18
